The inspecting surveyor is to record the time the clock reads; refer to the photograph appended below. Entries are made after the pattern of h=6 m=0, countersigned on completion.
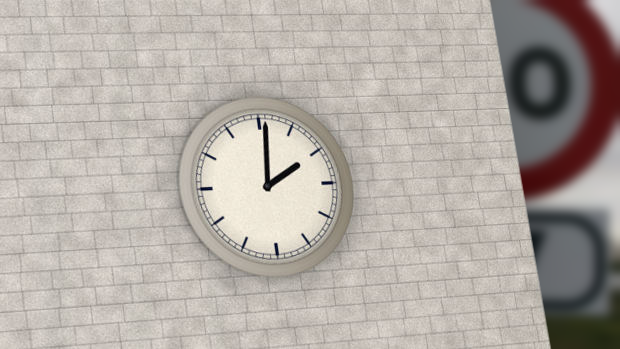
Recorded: h=2 m=1
